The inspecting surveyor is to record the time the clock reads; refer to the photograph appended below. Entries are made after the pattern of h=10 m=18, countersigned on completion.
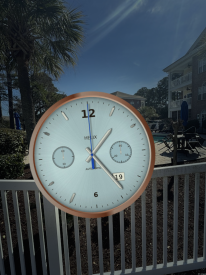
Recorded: h=1 m=24
